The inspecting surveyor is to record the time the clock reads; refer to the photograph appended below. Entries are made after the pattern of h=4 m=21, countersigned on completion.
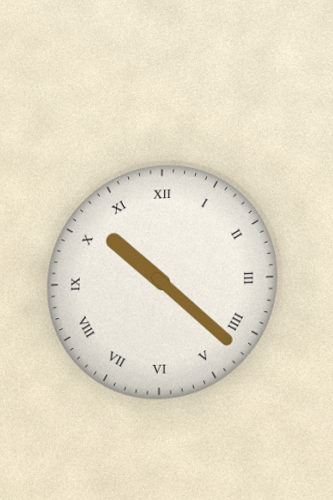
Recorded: h=10 m=22
